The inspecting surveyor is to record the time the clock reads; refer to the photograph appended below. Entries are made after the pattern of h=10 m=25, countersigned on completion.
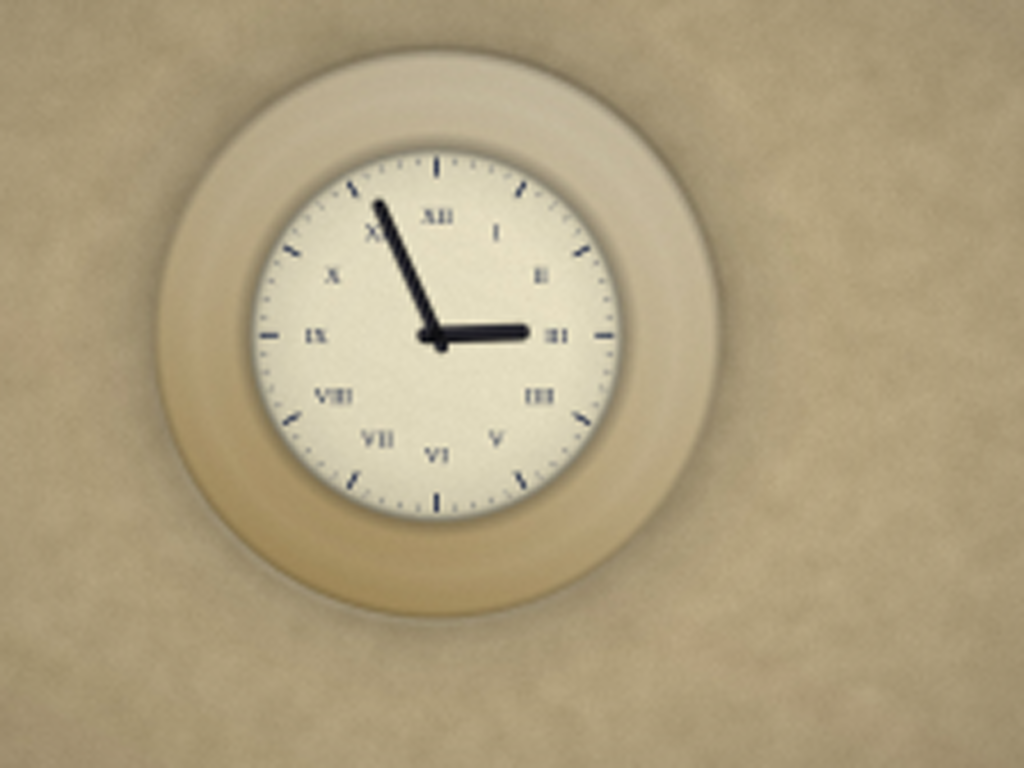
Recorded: h=2 m=56
